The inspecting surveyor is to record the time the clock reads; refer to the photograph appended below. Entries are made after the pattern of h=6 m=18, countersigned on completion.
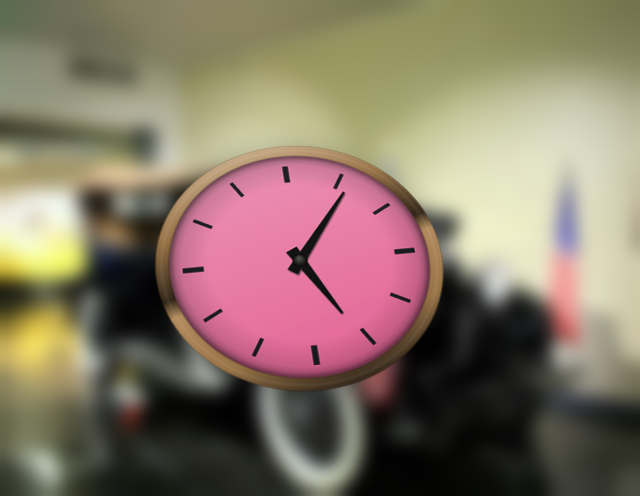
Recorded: h=5 m=6
